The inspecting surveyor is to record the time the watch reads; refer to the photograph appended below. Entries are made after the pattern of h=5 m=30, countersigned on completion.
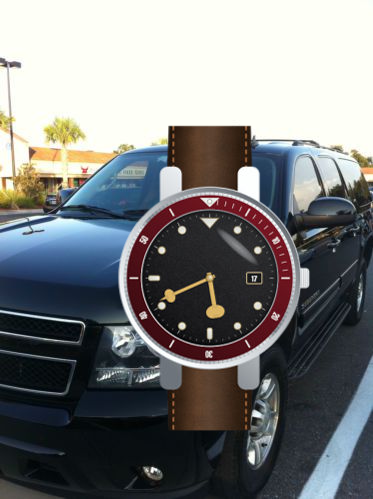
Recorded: h=5 m=41
